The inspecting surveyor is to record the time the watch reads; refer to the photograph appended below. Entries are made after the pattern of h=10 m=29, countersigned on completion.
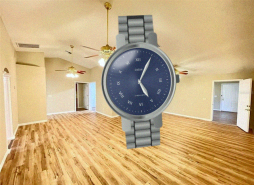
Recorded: h=5 m=5
